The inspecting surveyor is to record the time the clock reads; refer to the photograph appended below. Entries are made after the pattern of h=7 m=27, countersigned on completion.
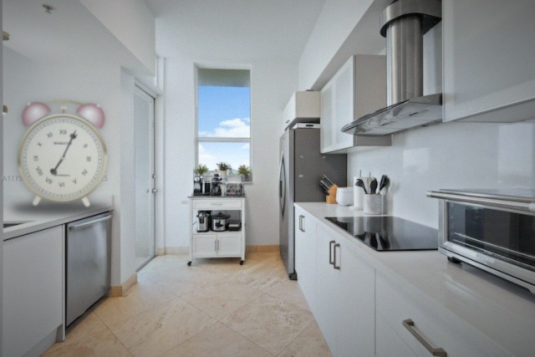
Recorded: h=7 m=4
